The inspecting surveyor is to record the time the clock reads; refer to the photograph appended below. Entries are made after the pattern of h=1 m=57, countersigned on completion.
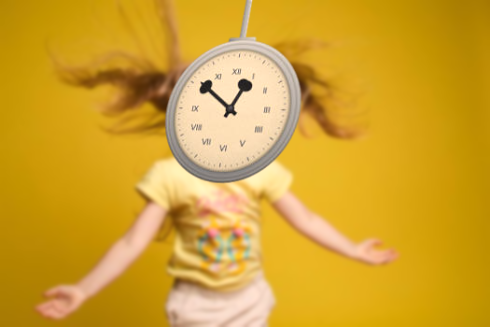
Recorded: h=12 m=51
